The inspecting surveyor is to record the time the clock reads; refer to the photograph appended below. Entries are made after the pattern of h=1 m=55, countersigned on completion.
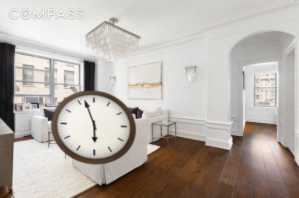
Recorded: h=5 m=57
